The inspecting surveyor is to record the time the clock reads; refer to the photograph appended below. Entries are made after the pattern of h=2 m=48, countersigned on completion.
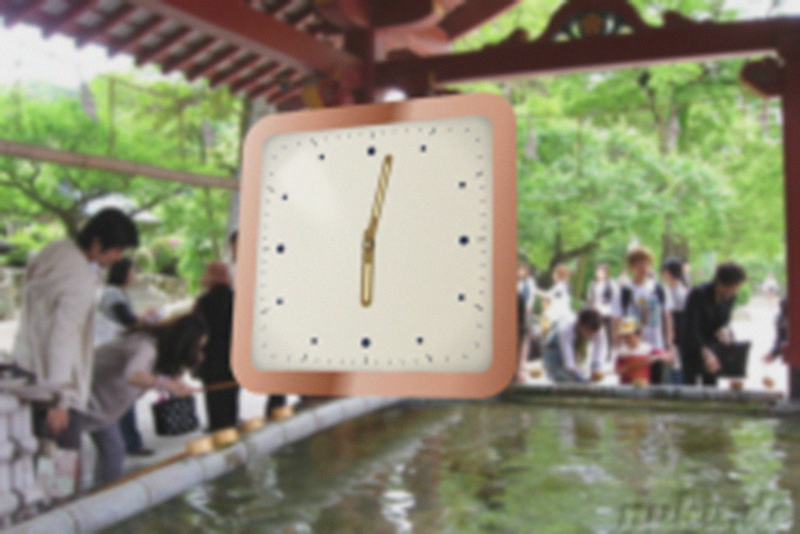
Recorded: h=6 m=2
